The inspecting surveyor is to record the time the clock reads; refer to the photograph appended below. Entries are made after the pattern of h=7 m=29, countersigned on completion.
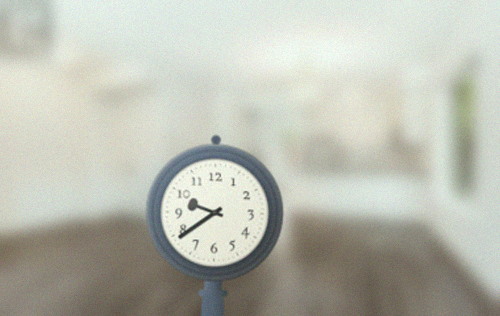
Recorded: h=9 m=39
